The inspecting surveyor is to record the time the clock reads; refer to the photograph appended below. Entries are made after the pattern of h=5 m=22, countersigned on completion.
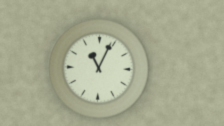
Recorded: h=11 m=4
